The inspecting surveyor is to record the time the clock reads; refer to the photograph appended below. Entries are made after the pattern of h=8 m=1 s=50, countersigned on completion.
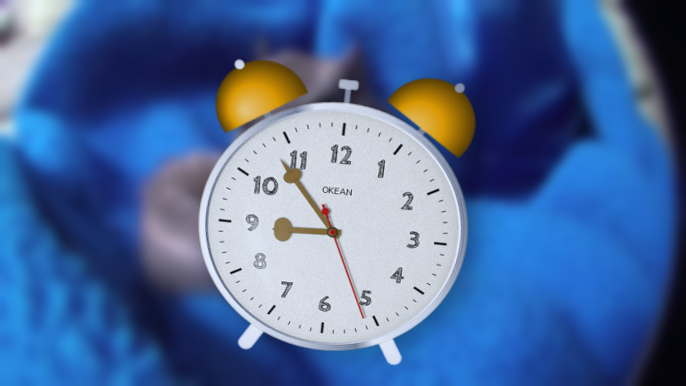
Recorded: h=8 m=53 s=26
